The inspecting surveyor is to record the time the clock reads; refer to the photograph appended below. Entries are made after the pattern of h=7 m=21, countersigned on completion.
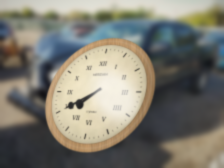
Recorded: h=7 m=40
